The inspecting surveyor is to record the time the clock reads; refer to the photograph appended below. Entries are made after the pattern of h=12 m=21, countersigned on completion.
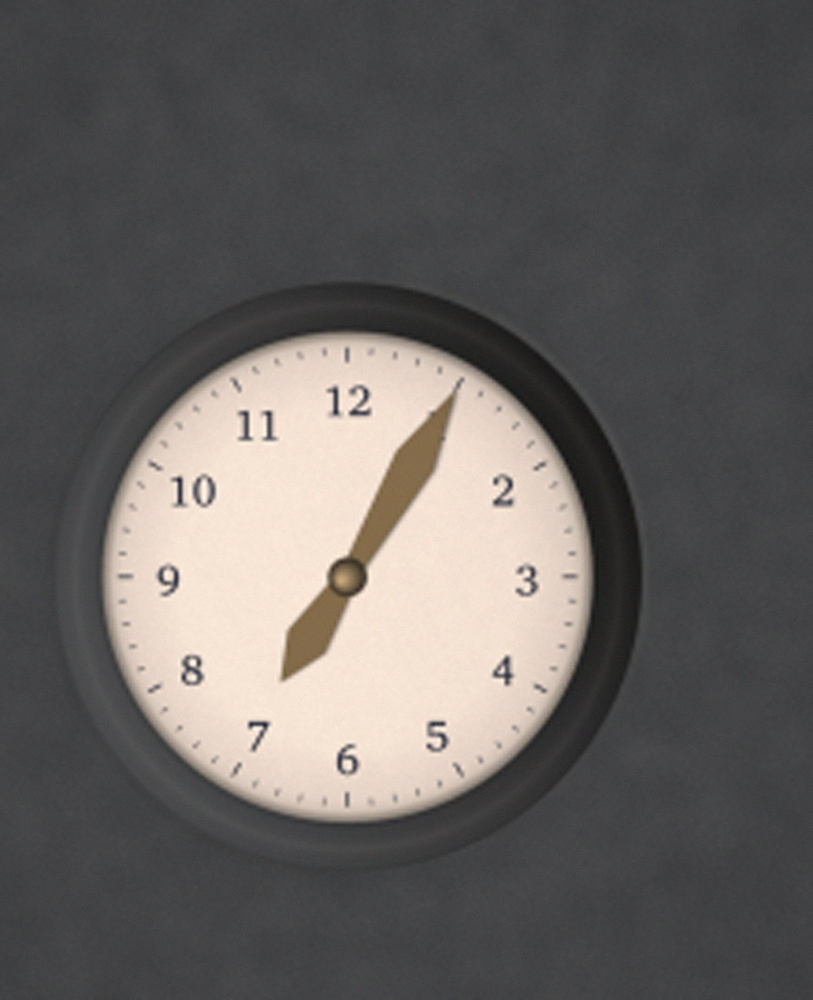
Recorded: h=7 m=5
